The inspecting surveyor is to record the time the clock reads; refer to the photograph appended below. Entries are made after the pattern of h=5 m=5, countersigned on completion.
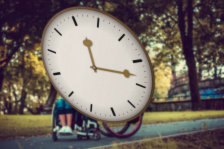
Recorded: h=12 m=18
